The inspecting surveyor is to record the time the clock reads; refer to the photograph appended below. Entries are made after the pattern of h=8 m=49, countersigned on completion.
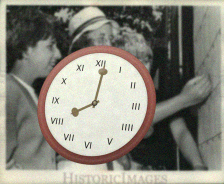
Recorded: h=8 m=1
